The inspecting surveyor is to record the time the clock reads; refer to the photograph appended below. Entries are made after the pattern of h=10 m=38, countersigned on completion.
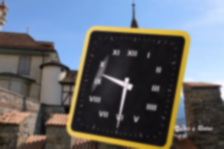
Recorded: h=9 m=30
